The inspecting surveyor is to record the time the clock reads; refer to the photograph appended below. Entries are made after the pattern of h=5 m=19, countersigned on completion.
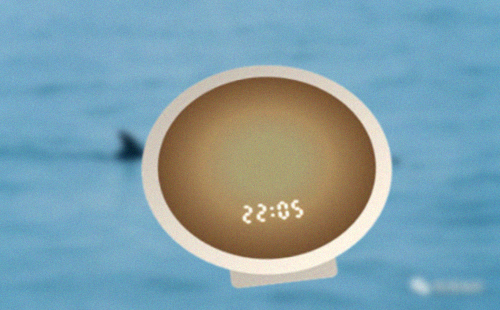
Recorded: h=22 m=5
